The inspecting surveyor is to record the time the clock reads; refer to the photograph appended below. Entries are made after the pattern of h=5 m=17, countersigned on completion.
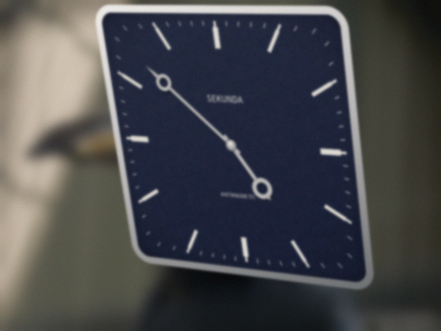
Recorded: h=4 m=52
